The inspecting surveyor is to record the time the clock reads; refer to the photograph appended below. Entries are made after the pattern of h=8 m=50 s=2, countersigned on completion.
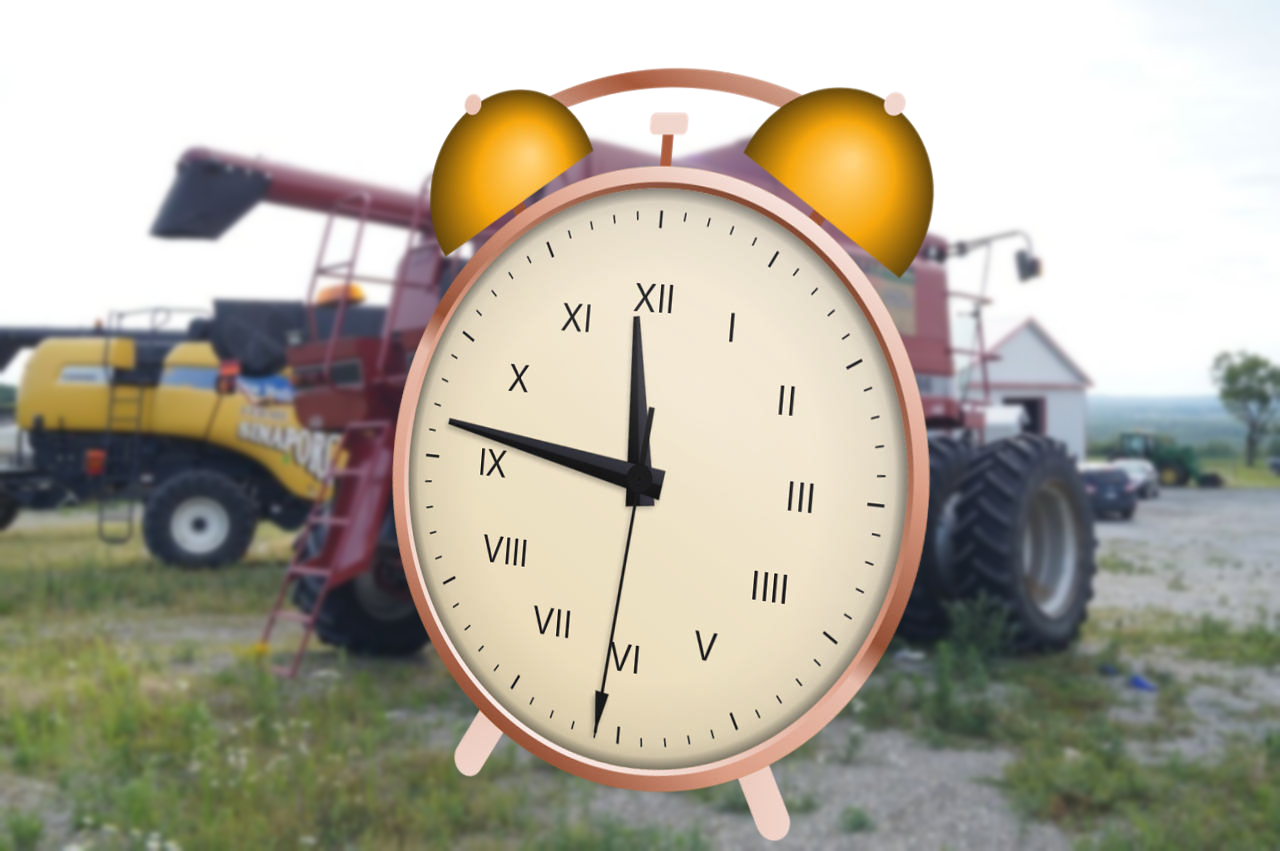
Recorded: h=11 m=46 s=31
